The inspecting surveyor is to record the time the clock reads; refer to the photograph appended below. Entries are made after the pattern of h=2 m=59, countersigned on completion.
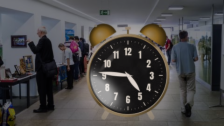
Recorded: h=4 m=46
